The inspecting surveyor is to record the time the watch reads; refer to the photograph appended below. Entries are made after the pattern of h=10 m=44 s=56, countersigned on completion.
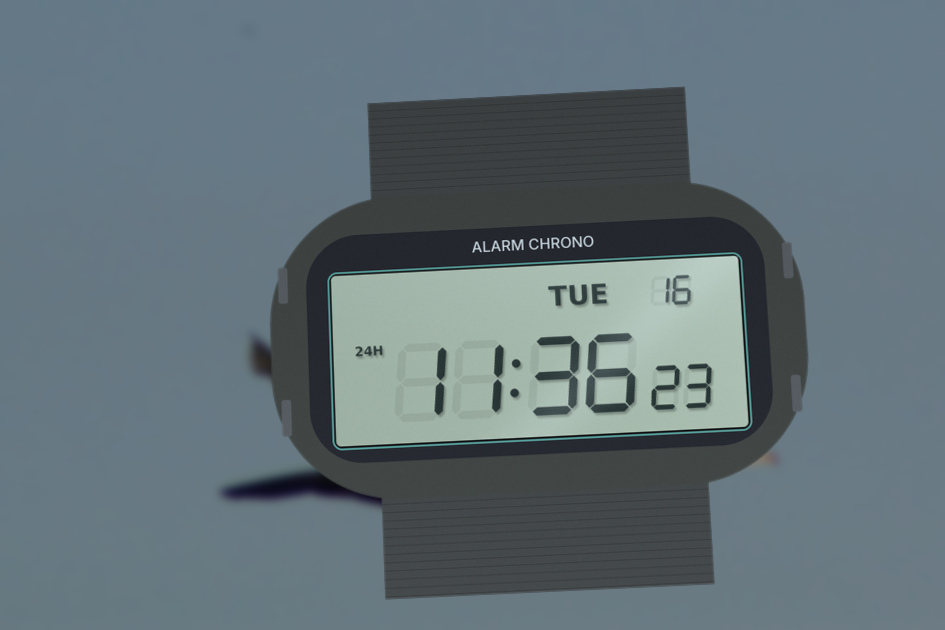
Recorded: h=11 m=36 s=23
